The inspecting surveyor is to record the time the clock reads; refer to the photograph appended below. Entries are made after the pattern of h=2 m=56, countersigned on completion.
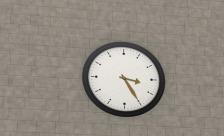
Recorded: h=3 m=25
